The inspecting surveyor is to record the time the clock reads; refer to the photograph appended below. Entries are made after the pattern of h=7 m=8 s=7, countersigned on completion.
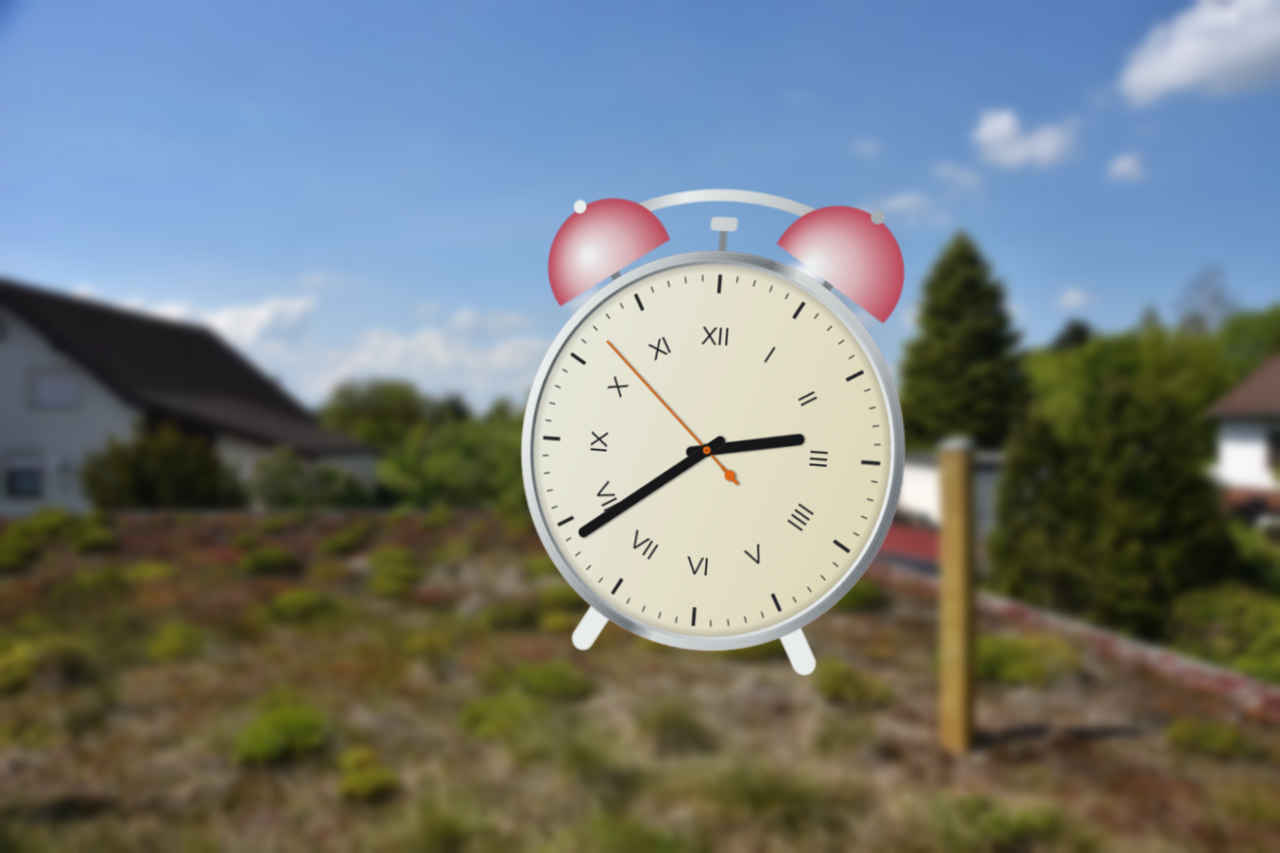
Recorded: h=2 m=38 s=52
